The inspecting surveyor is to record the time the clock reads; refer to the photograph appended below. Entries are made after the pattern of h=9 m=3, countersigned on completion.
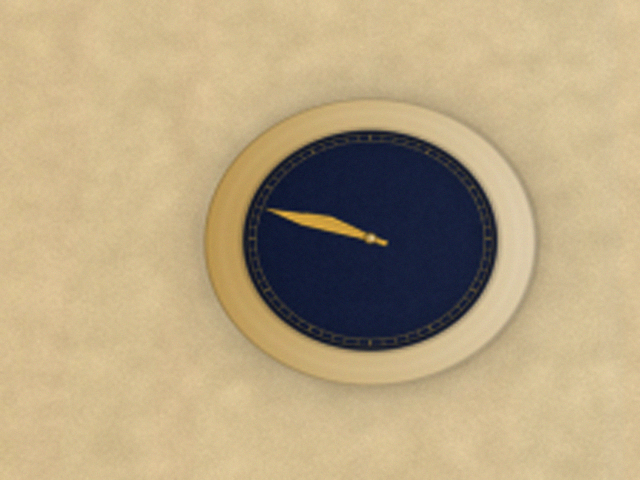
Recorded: h=9 m=48
